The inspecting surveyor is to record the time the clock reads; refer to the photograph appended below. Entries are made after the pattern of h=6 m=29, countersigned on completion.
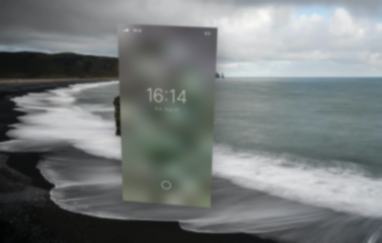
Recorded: h=16 m=14
